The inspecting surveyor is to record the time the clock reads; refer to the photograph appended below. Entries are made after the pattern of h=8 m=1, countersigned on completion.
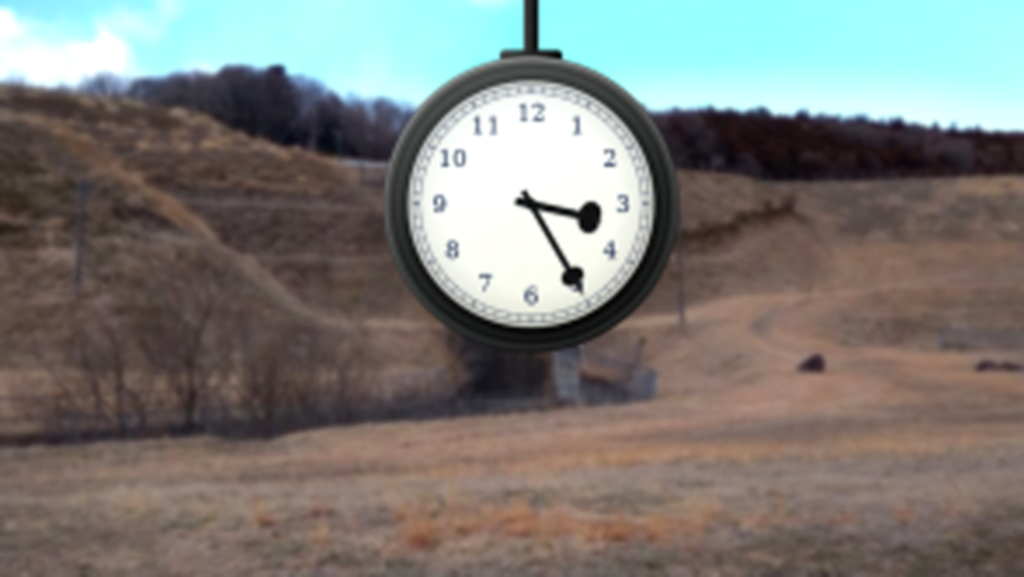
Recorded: h=3 m=25
